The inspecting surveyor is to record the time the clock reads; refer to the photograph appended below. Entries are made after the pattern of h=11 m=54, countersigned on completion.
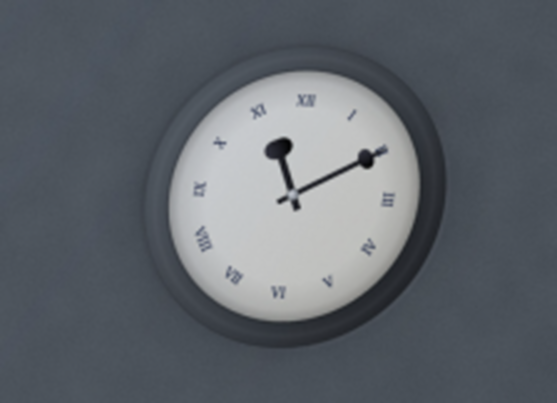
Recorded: h=11 m=10
